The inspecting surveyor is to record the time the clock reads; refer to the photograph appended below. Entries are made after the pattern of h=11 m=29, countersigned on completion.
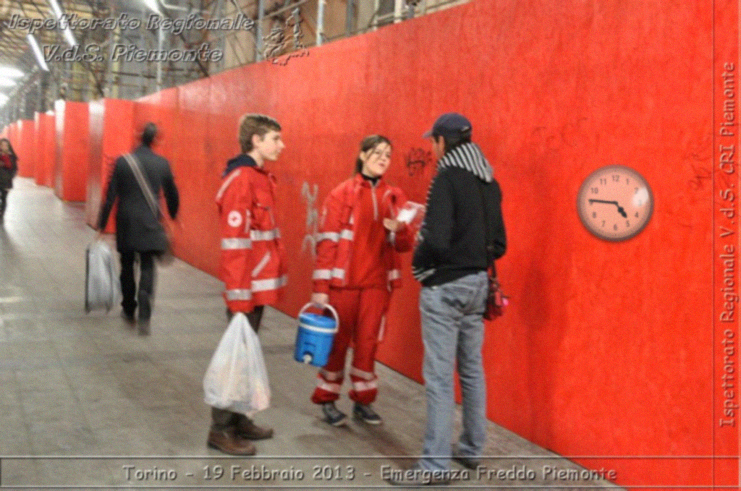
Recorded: h=4 m=46
